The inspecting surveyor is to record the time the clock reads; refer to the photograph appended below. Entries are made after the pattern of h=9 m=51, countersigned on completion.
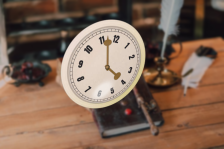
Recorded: h=3 m=57
